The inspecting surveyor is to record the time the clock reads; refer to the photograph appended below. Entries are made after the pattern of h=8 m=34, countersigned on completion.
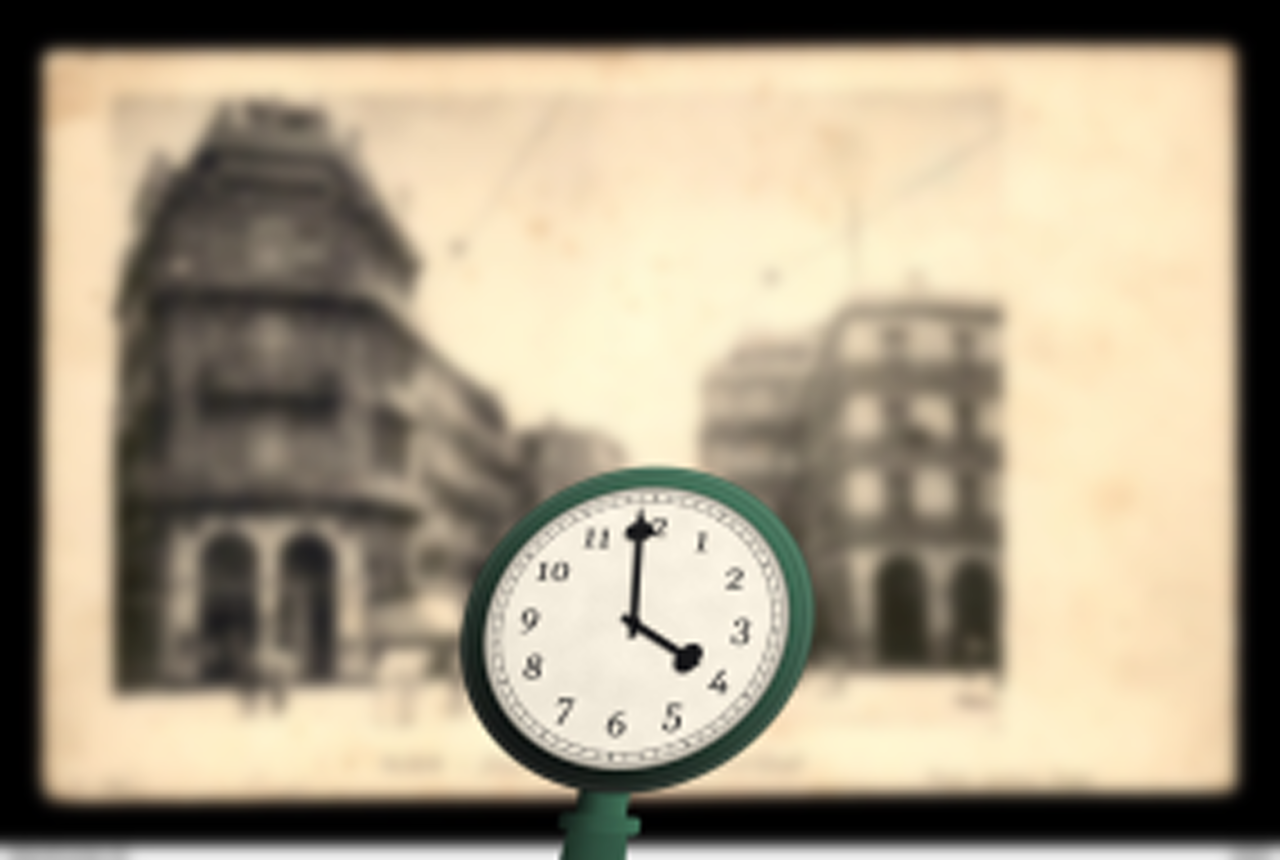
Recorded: h=3 m=59
